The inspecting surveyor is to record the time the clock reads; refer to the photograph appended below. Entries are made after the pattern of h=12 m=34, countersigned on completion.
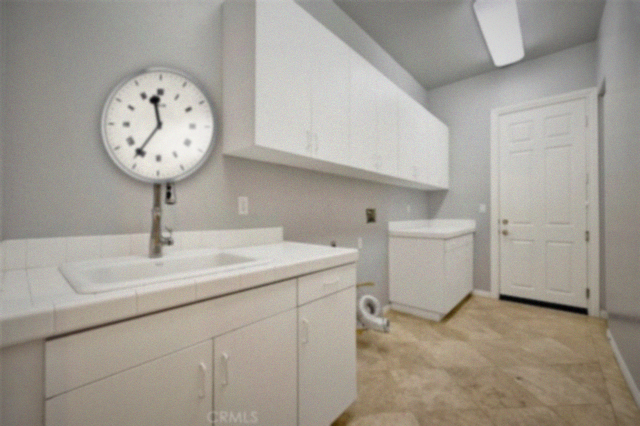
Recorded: h=11 m=36
